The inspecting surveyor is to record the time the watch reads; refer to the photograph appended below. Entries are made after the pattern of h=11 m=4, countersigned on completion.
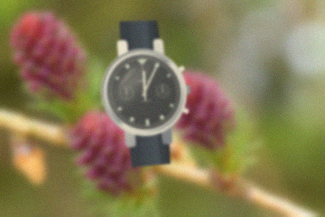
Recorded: h=12 m=5
